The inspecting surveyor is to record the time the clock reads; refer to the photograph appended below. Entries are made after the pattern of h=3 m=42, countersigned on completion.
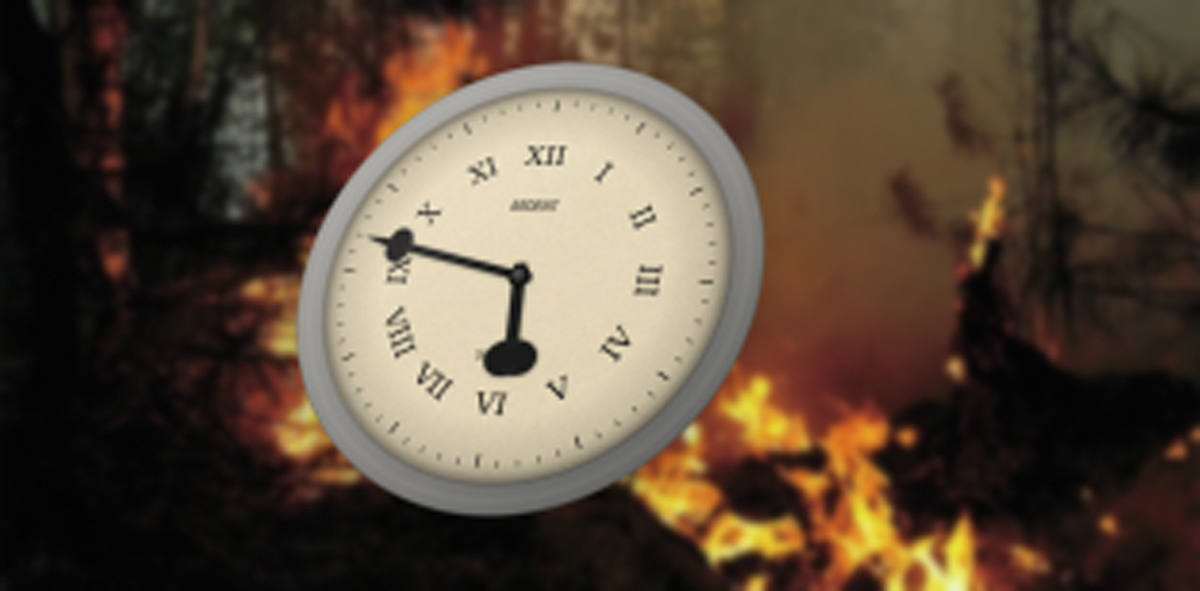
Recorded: h=5 m=47
